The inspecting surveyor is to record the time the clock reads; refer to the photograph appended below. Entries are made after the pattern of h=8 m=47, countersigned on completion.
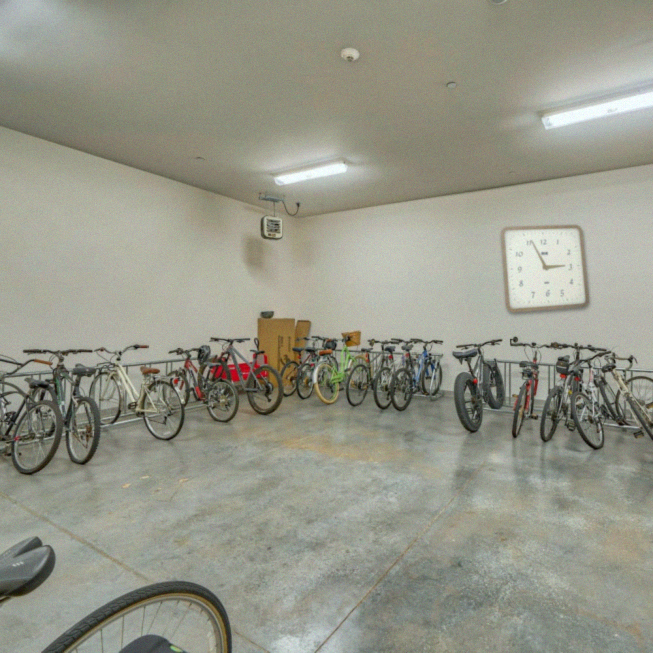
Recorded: h=2 m=56
